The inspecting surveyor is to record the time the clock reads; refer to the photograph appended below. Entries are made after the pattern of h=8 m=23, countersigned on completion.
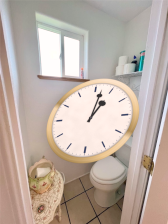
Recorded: h=1 m=2
